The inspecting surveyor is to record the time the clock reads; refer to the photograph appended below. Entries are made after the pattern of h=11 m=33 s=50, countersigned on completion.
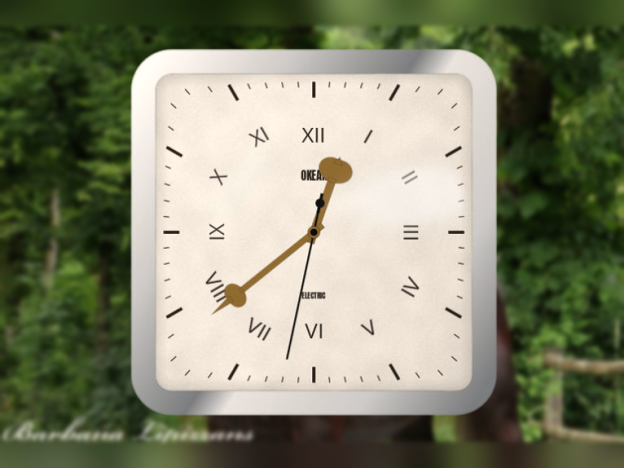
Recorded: h=12 m=38 s=32
